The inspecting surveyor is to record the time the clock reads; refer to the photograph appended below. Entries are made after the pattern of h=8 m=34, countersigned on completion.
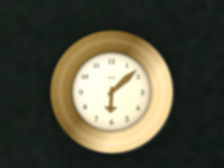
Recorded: h=6 m=8
